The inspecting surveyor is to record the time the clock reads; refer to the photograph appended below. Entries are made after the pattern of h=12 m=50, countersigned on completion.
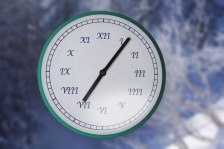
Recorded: h=7 m=6
